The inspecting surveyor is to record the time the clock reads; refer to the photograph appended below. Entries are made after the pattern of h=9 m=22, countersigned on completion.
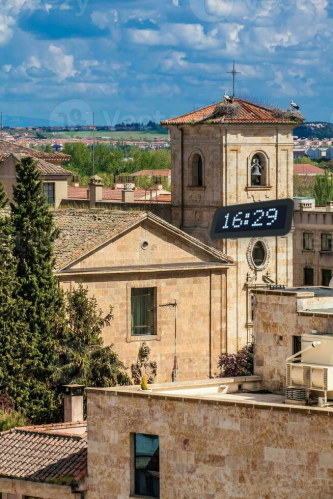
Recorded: h=16 m=29
